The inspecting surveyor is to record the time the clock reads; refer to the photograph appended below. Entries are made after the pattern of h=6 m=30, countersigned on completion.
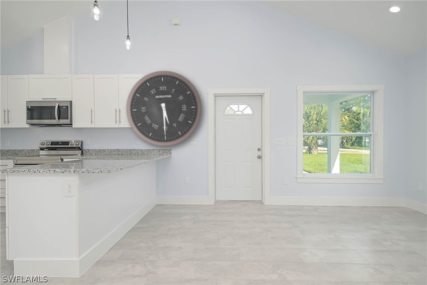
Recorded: h=5 m=30
